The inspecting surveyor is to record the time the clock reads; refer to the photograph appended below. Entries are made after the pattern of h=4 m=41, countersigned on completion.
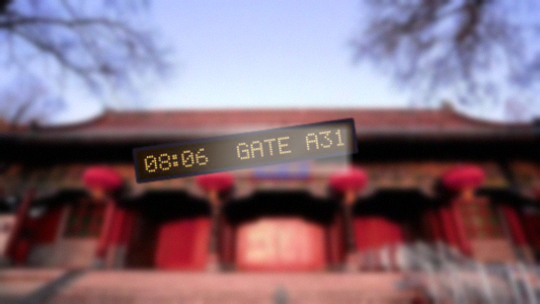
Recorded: h=8 m=6
